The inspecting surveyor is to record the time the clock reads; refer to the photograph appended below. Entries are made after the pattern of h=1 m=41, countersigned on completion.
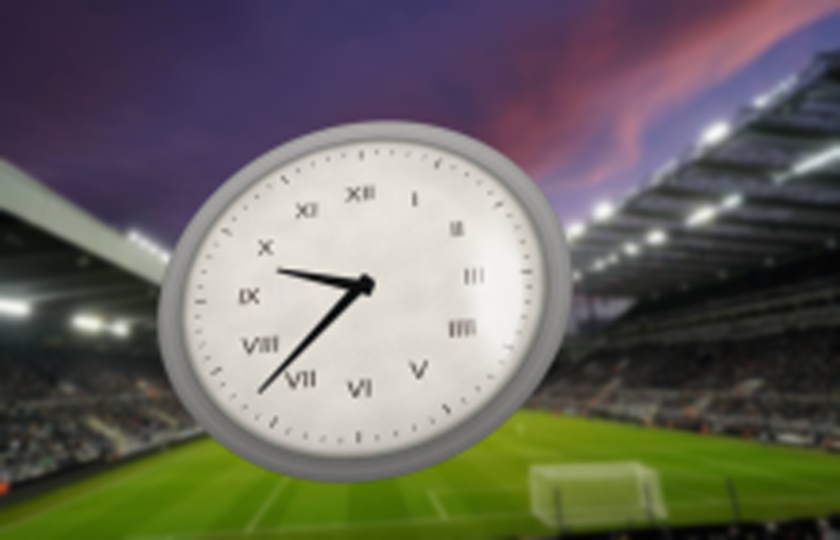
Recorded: h=9 m=37
